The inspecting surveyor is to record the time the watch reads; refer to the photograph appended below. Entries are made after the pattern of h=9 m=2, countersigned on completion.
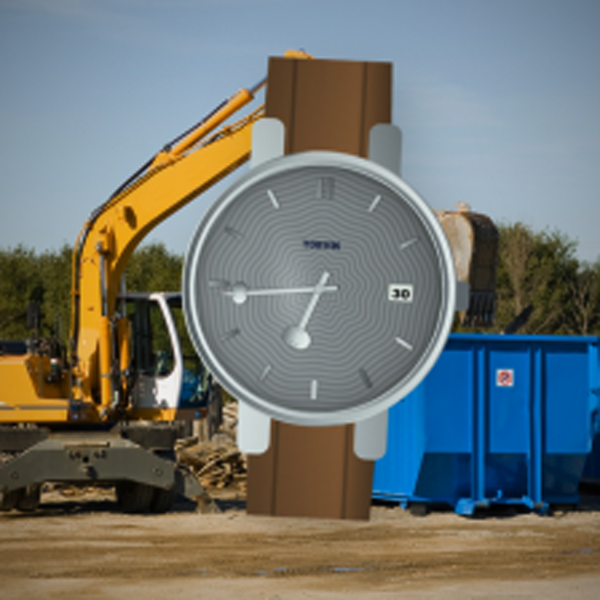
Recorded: h=6 m=44
